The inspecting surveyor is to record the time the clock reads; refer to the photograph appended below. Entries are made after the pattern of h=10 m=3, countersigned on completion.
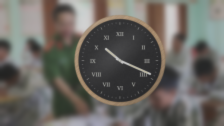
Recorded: h=10 m=19
